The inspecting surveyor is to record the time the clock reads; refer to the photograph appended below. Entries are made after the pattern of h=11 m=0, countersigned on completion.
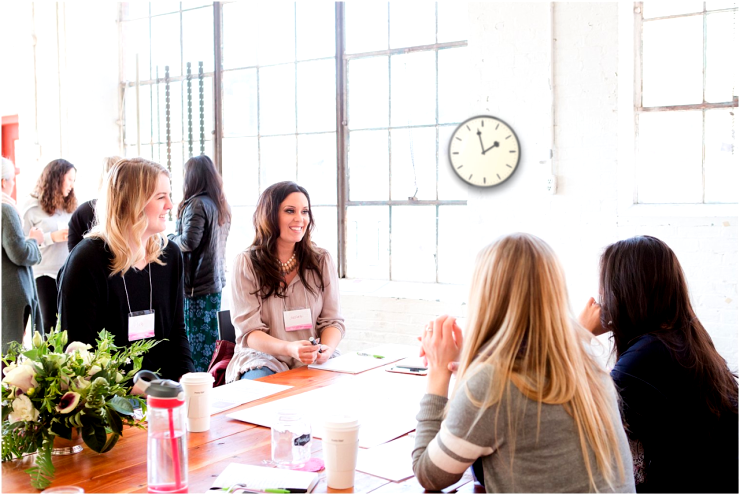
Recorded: h=1 m=58
